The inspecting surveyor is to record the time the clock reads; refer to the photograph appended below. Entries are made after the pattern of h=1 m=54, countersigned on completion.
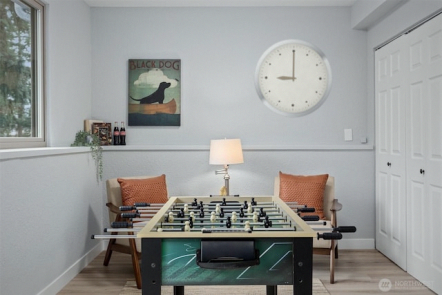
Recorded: h=9 m=0
